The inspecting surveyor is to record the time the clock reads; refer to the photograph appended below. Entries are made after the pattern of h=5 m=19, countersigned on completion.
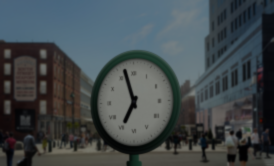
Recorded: h=6 m=57
